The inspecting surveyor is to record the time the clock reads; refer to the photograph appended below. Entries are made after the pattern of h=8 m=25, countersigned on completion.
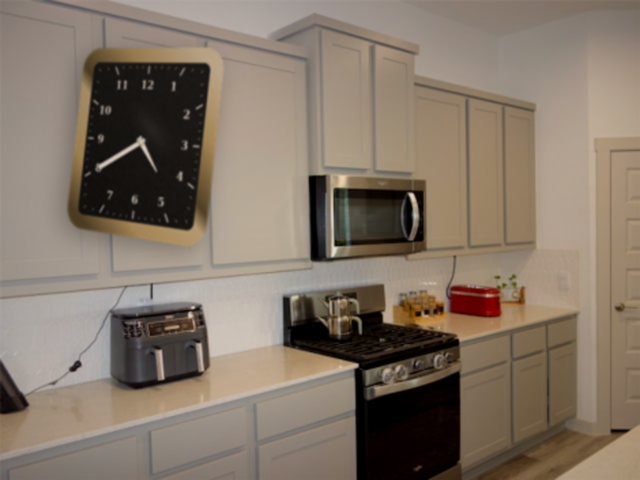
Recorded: h=4 m=40
